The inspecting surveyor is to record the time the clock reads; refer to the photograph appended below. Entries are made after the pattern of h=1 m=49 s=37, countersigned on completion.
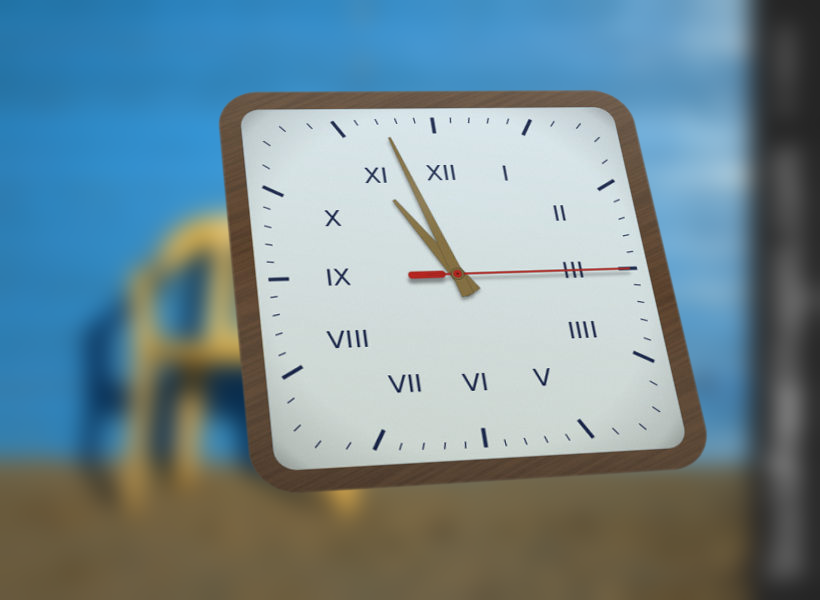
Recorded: h=10 m=57 s=15
